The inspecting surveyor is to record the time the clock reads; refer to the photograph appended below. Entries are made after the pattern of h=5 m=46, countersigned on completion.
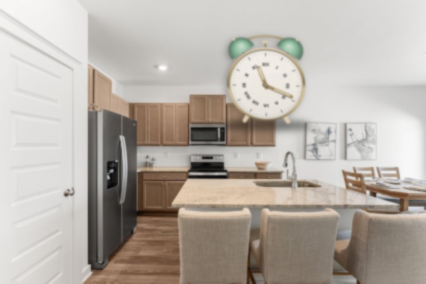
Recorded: h=11 m=19
